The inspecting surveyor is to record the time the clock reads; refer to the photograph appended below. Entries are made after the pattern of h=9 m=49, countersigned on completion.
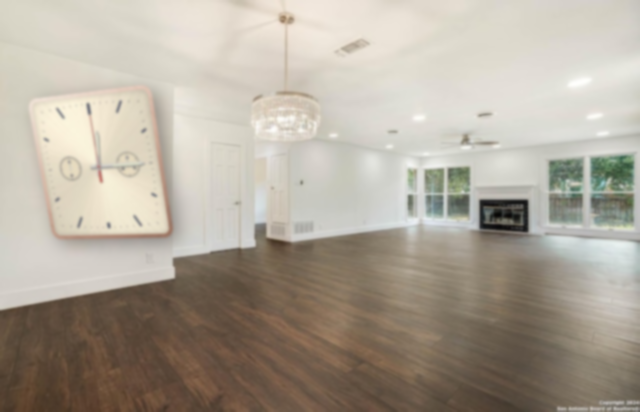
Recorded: h=12 m=15
